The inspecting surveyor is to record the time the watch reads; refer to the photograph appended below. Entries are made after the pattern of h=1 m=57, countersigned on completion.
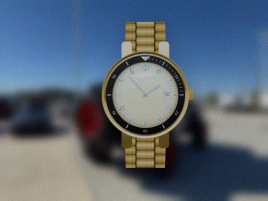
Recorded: h=1 m=53
